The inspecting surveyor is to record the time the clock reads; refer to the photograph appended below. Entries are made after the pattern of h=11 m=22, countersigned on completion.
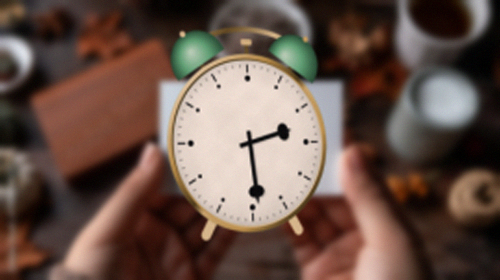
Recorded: h=2 m=29
